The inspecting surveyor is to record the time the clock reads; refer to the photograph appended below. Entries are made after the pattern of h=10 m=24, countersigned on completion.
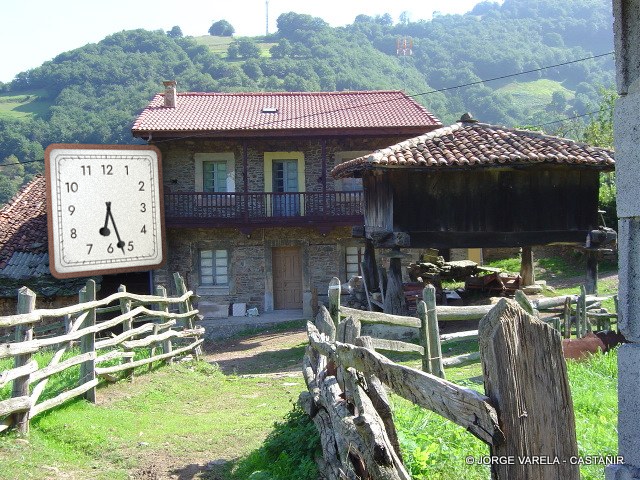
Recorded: h=6 m=27
